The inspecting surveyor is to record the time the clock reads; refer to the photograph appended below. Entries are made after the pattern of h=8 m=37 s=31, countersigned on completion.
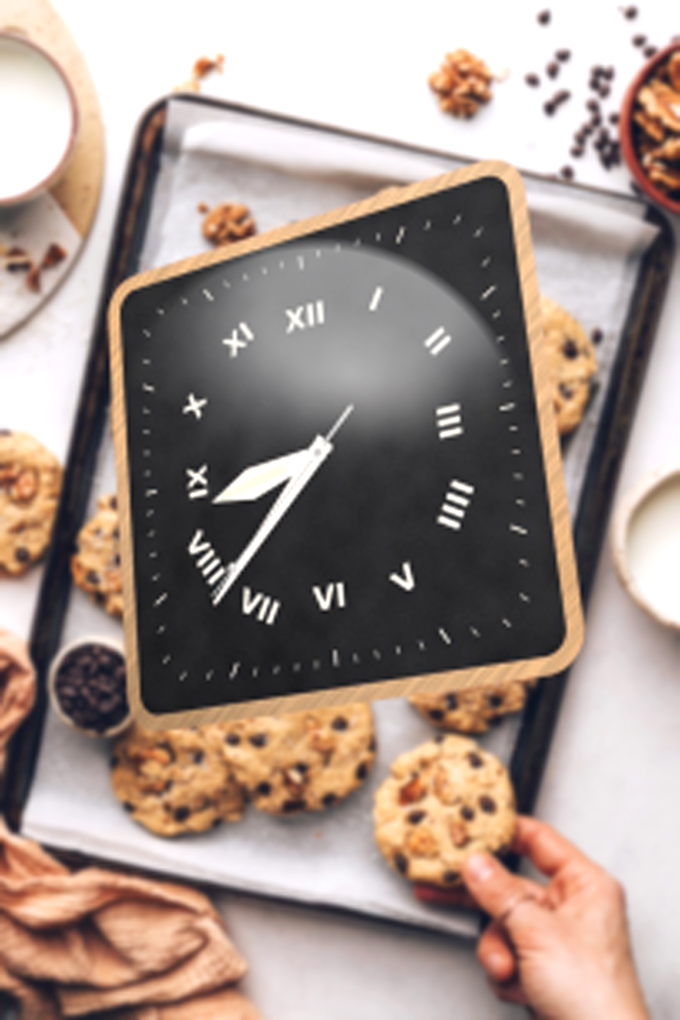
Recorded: h=8 m=37 s=38
